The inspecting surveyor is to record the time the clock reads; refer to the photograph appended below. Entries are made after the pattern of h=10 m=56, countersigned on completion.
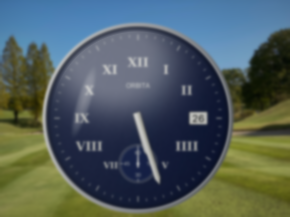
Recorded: h=5 m=27
